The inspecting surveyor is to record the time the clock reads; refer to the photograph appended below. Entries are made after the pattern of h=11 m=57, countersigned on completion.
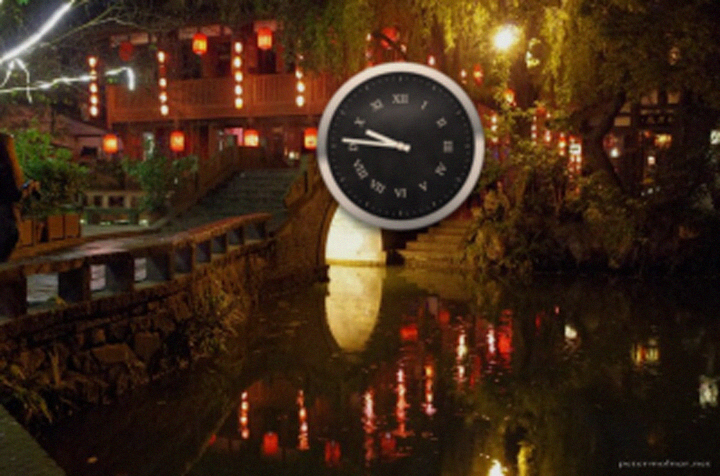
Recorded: h=9 m=46
